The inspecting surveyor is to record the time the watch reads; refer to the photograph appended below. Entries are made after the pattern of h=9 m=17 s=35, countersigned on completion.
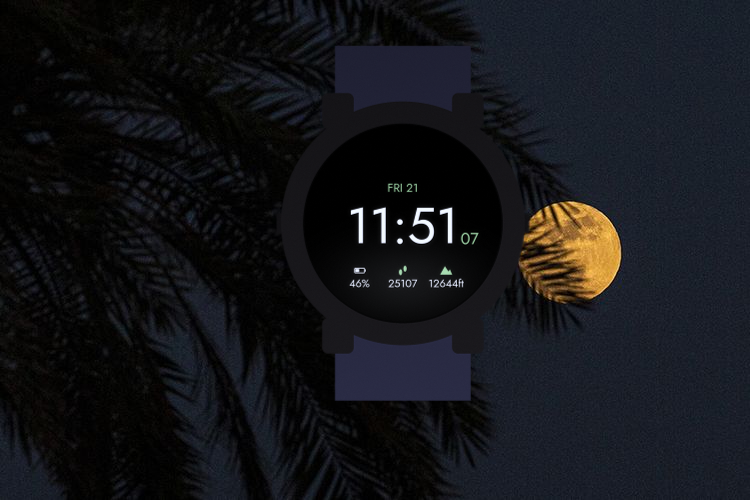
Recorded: h=11 m=51 s=7
